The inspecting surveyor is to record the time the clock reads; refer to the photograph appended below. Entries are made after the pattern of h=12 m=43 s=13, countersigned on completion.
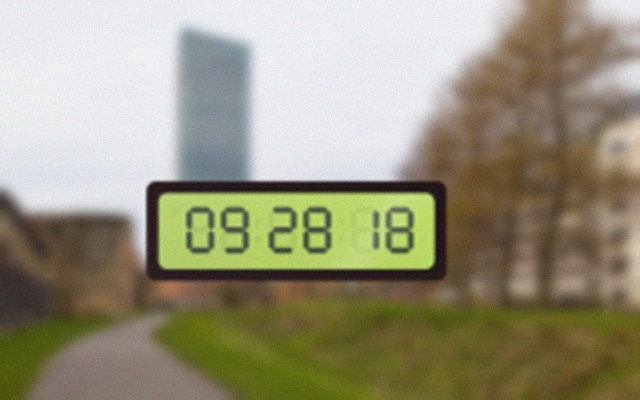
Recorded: h=9 m=28 s=18
